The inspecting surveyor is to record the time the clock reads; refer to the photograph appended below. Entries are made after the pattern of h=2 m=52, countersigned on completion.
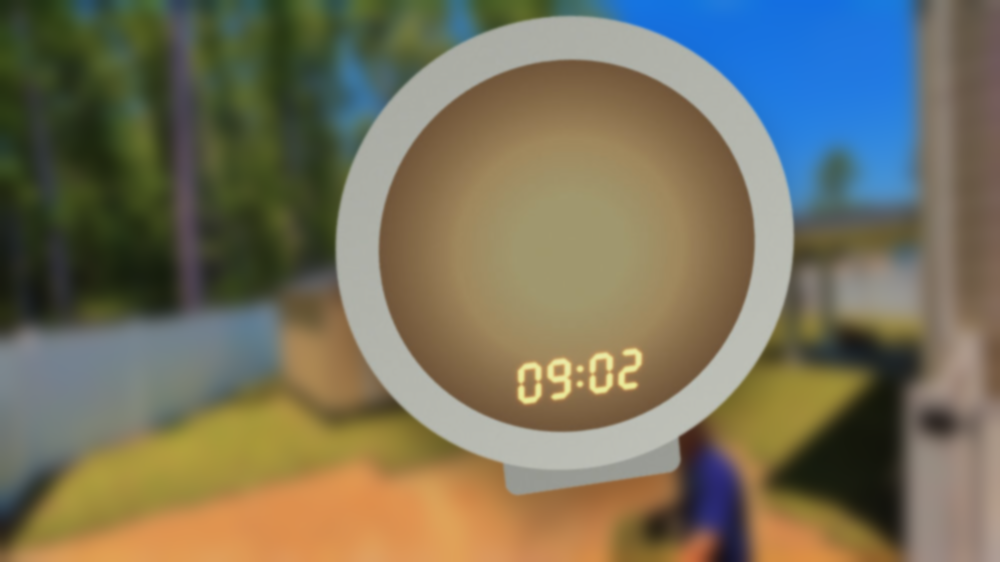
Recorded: h=9 m=2
